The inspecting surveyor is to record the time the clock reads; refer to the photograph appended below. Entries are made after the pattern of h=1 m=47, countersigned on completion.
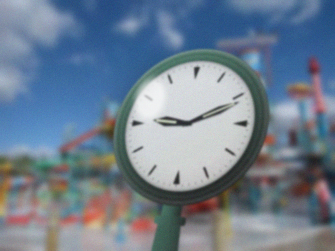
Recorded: h=9 m=11
